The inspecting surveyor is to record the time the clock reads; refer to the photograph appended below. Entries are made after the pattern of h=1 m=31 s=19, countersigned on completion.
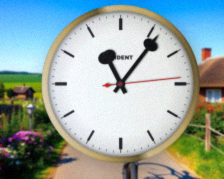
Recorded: h=11 m=6 s=14
